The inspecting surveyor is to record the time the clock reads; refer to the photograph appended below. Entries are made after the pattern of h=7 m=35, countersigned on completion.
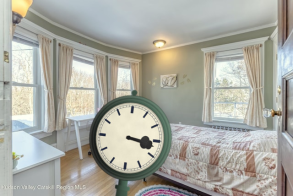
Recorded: h=3 m=17
